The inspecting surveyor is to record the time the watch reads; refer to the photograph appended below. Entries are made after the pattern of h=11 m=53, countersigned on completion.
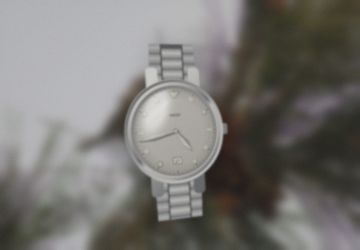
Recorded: h=4 m=43
